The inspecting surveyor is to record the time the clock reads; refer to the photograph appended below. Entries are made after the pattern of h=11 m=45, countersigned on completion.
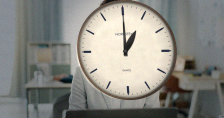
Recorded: h=1 m=0
